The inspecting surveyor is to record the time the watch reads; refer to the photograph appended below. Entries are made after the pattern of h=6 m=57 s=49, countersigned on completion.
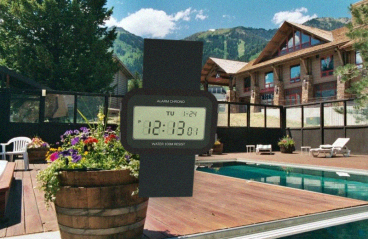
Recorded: h=12 m=13 s=1
